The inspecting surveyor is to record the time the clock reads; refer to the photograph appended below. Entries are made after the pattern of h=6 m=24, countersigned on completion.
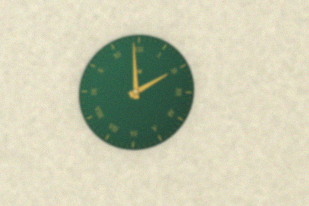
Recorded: h=1 m=59
